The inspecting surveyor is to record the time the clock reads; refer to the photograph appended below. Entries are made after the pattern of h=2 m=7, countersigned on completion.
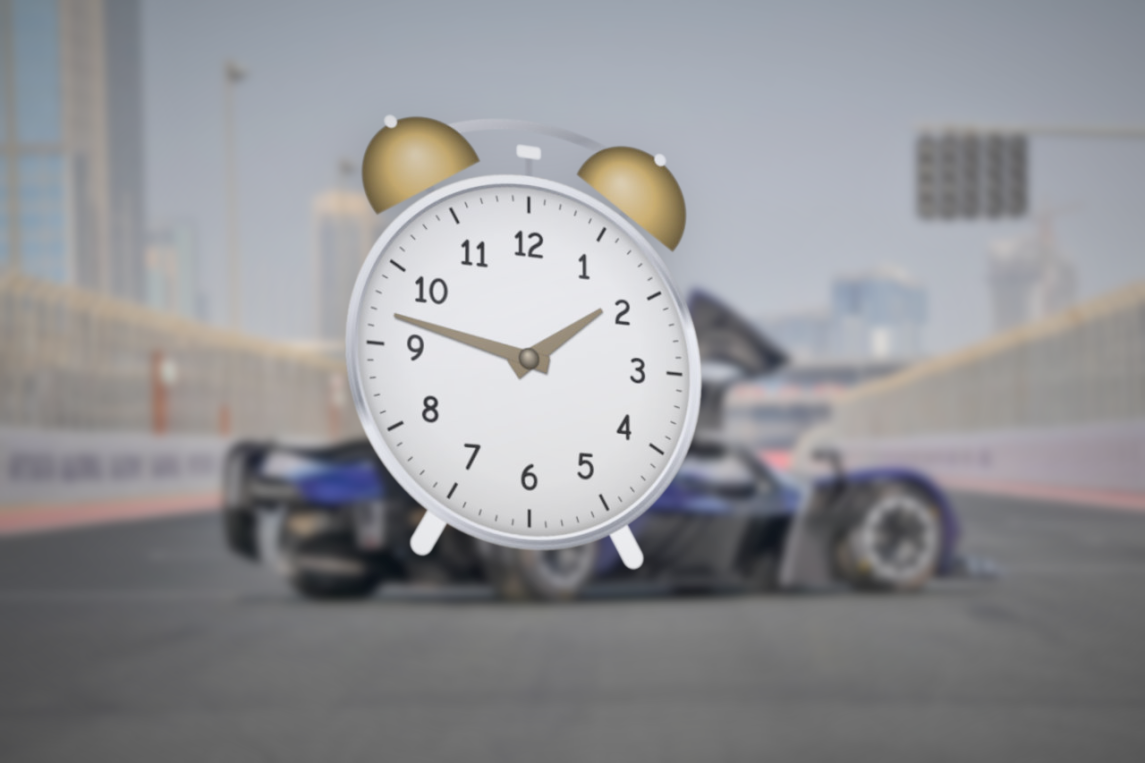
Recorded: h=1 m=47
